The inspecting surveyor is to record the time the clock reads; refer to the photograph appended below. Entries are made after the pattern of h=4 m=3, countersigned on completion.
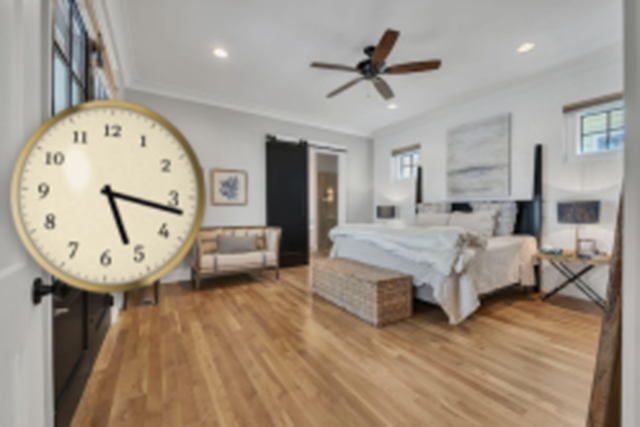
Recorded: h=5 m=17
